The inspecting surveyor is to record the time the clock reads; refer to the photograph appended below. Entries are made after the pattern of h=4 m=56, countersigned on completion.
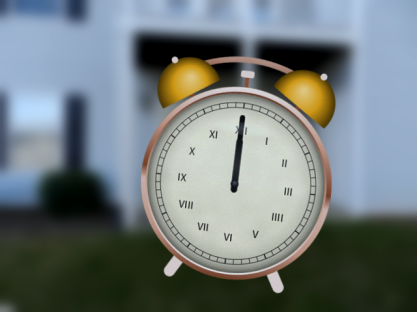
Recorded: h=12 m=0
